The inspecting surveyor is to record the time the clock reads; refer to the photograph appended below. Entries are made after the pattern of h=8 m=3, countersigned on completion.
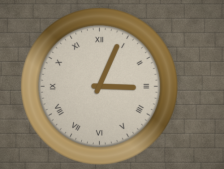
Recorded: h=3 m=4
